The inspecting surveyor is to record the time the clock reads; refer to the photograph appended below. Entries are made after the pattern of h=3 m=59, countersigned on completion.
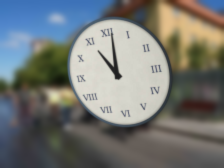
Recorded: h=11 m=1
